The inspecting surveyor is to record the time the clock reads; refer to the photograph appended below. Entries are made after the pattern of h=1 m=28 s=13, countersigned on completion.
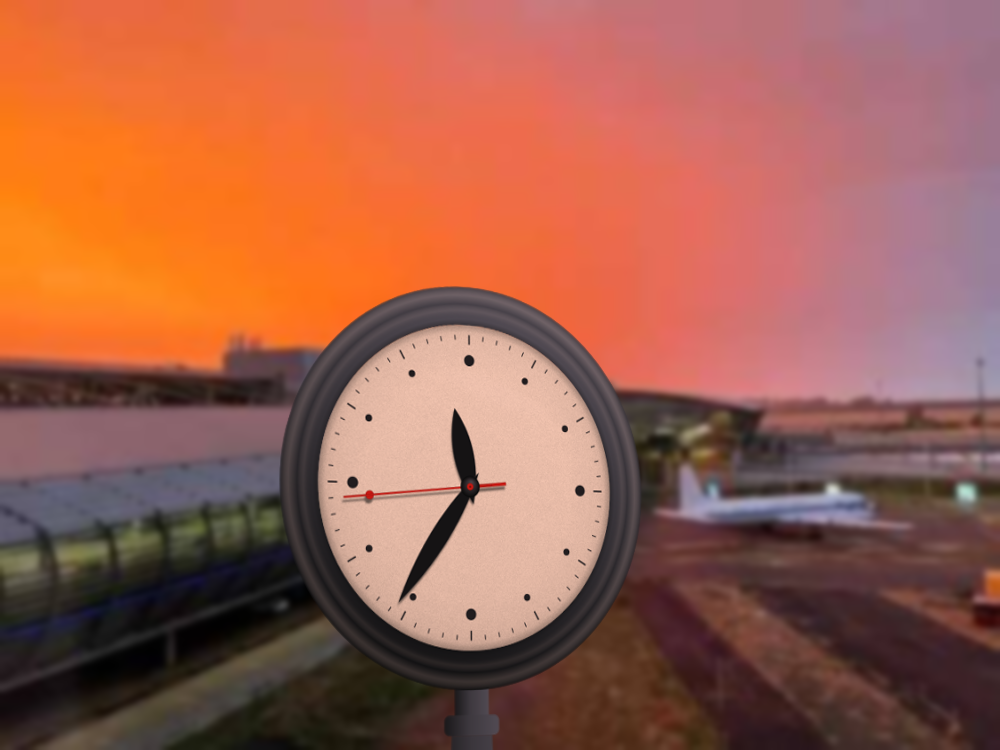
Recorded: h=11 m=35 s=44
